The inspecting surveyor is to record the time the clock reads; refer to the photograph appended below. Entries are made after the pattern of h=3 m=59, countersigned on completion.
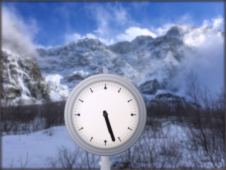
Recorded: h=5 m=27
